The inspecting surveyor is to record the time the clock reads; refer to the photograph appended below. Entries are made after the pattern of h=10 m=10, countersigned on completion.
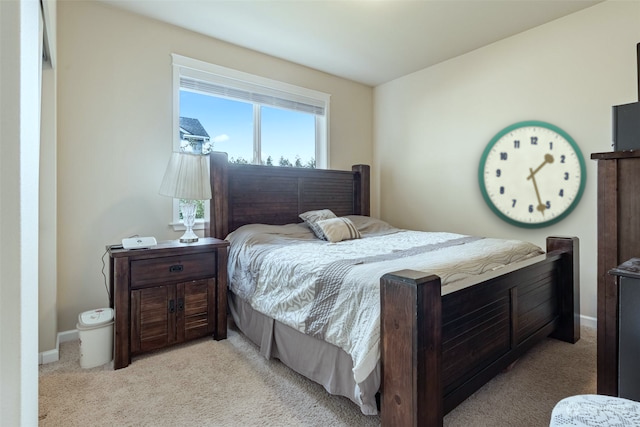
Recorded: h=1 m=27
